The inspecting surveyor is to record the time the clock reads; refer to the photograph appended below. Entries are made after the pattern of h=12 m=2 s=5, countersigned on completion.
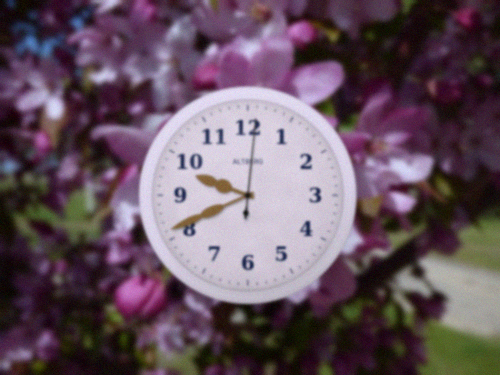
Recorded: h=9 m=41 s=1
